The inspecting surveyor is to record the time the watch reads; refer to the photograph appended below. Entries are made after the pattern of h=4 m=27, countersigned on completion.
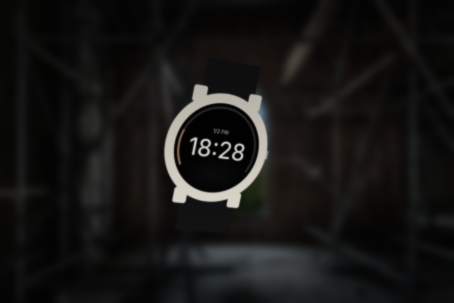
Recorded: h=18 m=28
